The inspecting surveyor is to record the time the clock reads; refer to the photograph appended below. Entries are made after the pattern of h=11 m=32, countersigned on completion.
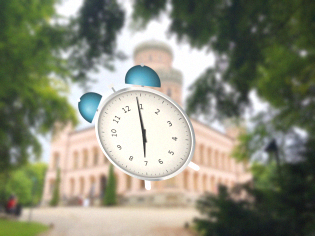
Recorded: h=7 m=4
